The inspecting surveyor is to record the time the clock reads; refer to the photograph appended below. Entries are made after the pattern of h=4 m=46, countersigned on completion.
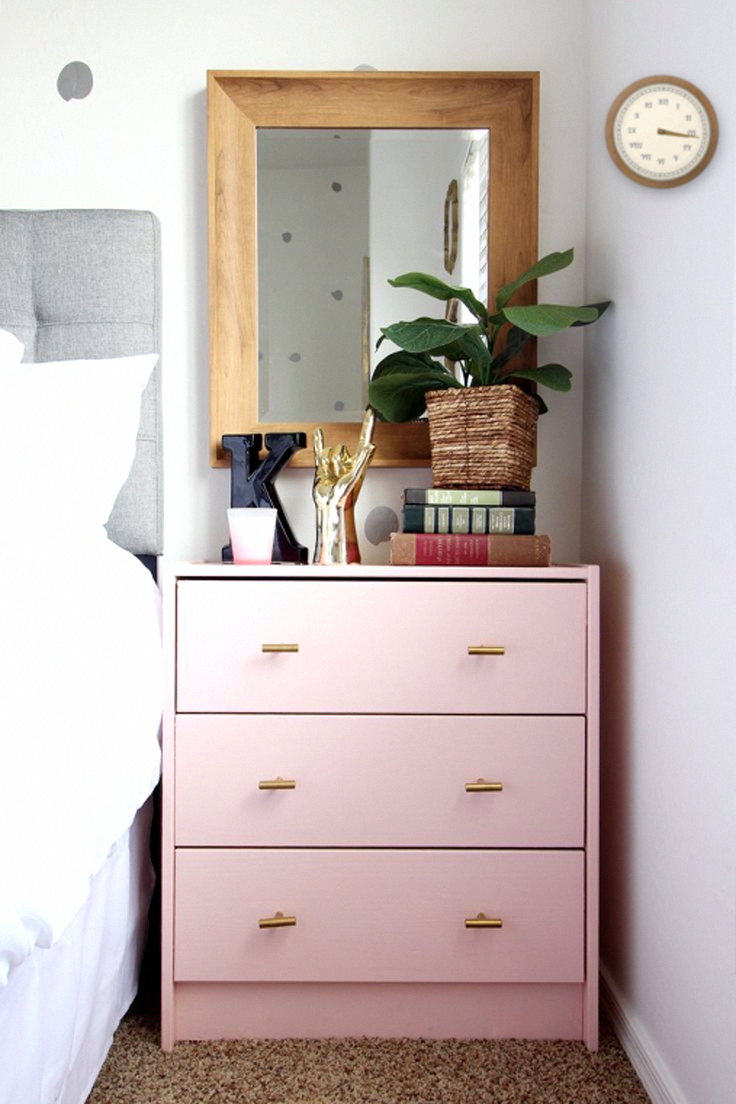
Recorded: h=3 m=16
